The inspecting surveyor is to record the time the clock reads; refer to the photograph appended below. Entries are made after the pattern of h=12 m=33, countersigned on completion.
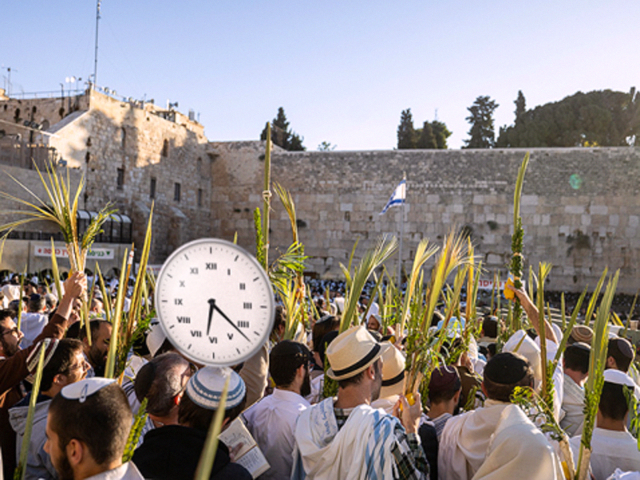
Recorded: h=6 m=22
